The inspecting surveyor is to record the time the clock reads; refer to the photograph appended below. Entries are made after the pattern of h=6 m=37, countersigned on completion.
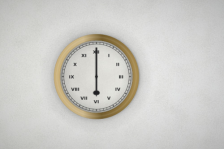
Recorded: h=6 m=0
